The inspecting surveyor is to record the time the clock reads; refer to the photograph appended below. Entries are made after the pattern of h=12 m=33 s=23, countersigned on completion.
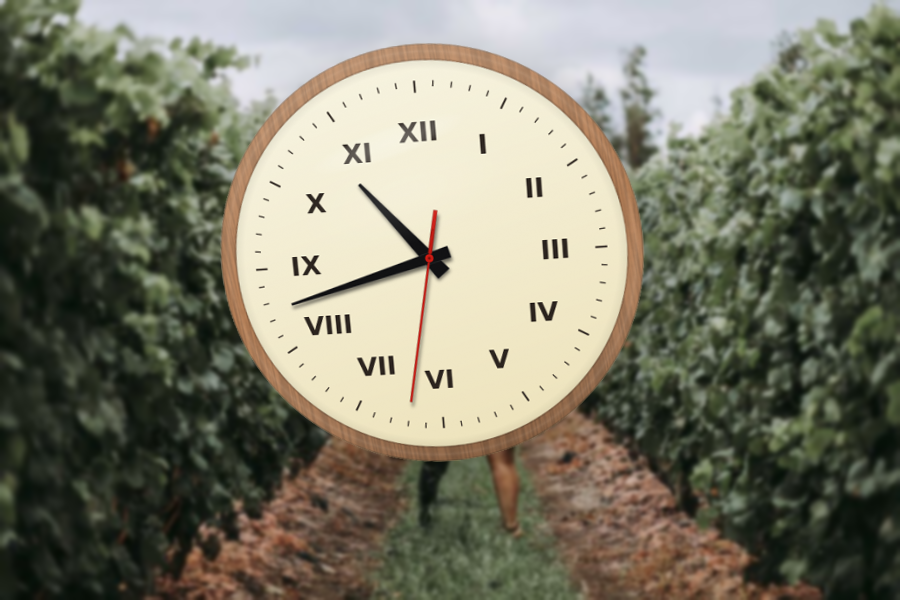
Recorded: h=10 m=42 s=32
